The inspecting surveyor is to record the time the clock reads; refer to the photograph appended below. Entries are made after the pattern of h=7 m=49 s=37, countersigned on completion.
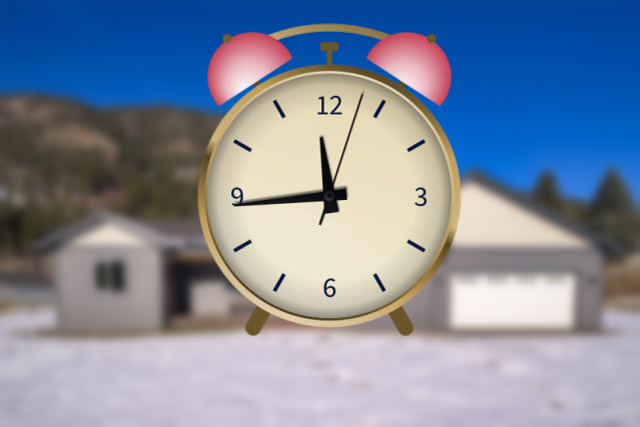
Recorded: h=11 m=44 s=3
